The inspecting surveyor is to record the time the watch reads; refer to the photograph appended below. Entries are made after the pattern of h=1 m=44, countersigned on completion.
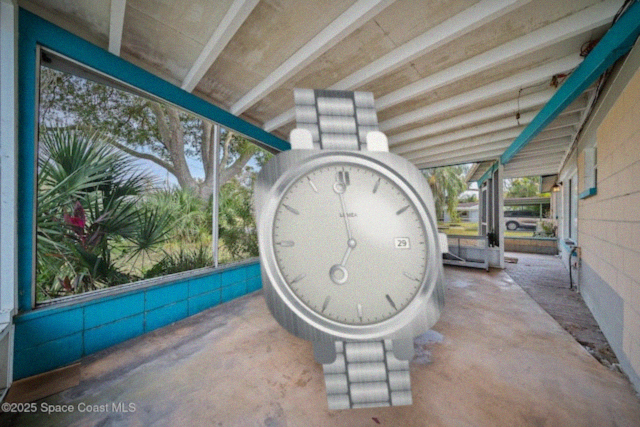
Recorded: h=6 m=59
